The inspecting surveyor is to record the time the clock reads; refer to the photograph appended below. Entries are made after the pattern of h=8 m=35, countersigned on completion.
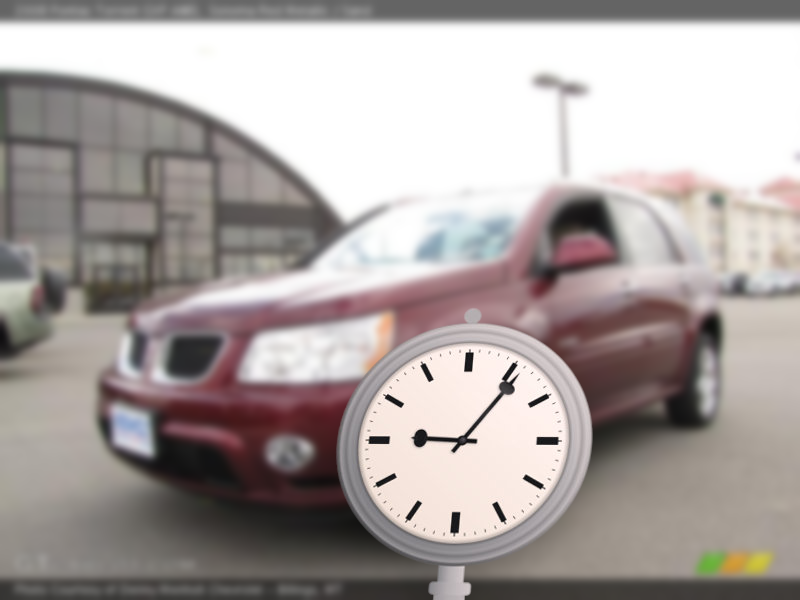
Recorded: h=9 m=6
